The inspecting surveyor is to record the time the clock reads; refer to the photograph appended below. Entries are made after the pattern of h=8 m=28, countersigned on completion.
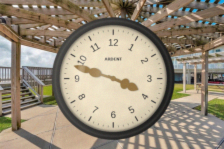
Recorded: h=3 m=48
